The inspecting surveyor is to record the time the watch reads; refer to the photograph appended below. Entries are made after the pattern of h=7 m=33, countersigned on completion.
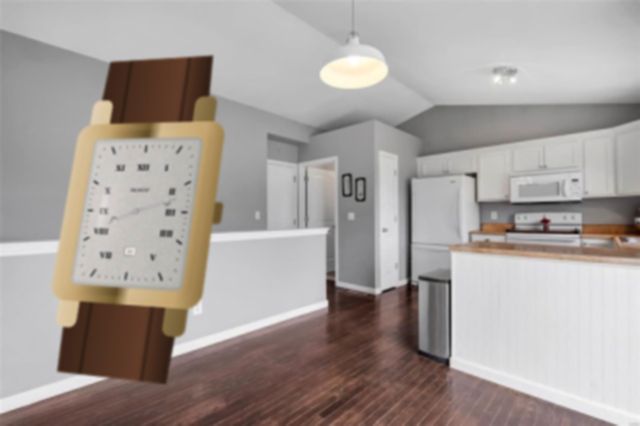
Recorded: h=8 m=12
